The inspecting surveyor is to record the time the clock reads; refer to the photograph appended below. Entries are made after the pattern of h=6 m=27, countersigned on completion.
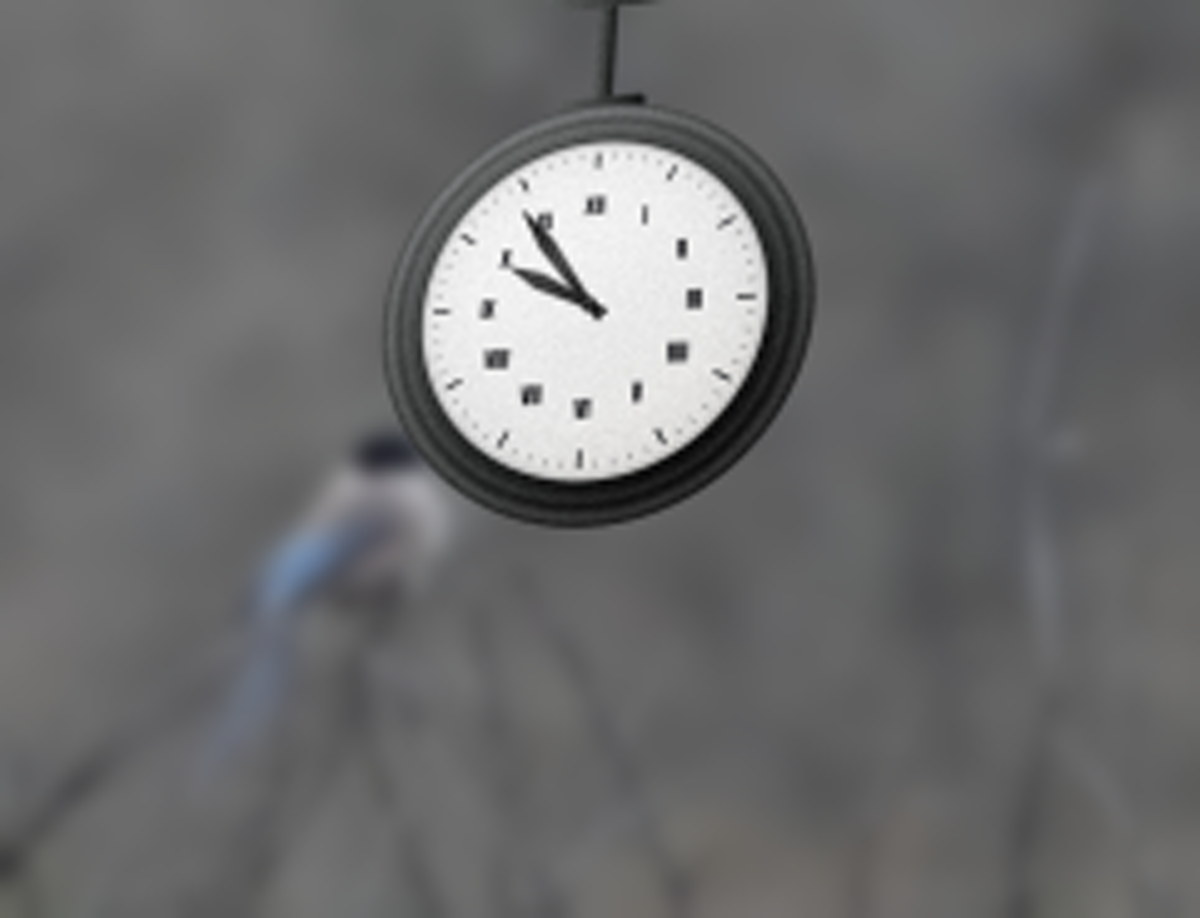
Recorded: h=9 m=54
